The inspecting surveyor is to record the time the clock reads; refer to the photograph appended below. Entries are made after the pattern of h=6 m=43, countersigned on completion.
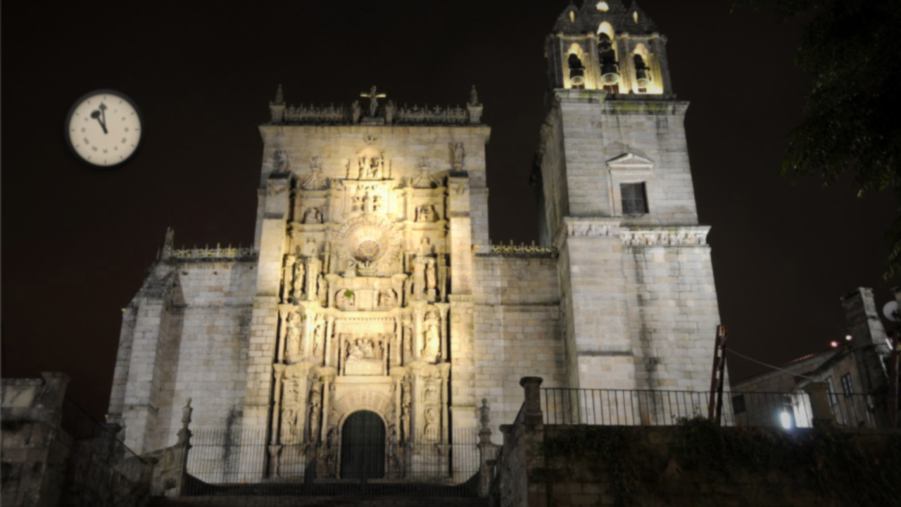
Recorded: h=10 m=59
